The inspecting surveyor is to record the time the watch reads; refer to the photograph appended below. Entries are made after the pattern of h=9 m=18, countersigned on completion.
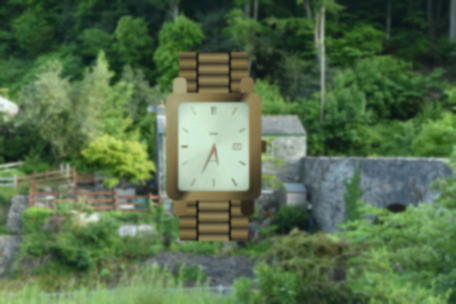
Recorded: h=5 m=34
